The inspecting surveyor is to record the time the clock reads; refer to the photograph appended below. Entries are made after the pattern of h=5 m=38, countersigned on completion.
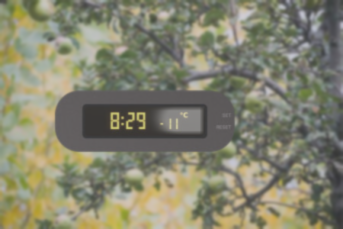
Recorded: h=8 m=29
